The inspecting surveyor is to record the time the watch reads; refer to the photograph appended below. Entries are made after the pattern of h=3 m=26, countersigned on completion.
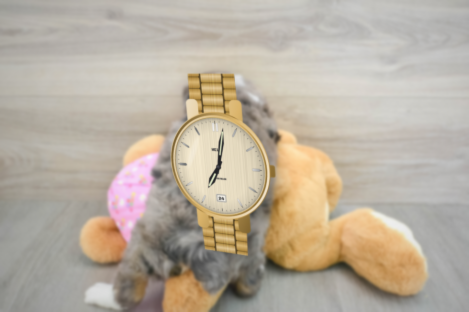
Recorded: h=7 m=2
